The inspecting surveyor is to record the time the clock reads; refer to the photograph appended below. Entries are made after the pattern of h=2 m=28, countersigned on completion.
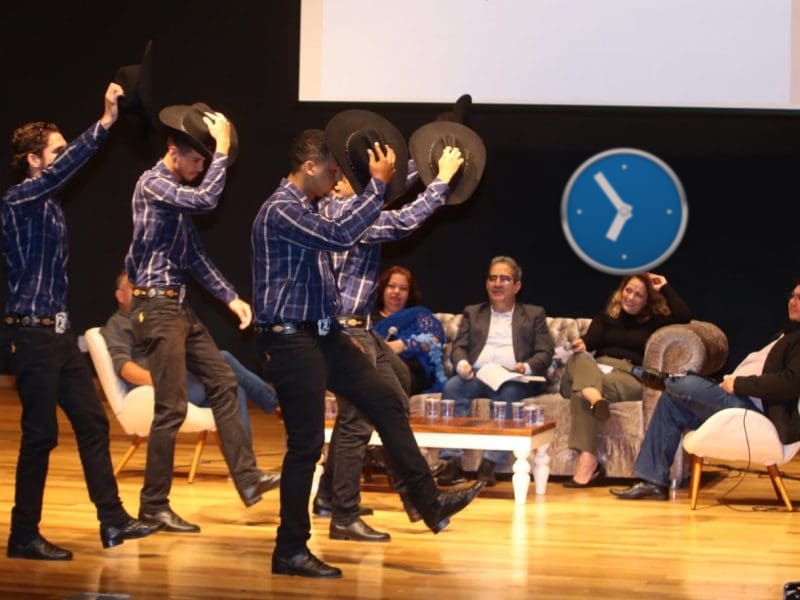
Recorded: h=6 m=54
